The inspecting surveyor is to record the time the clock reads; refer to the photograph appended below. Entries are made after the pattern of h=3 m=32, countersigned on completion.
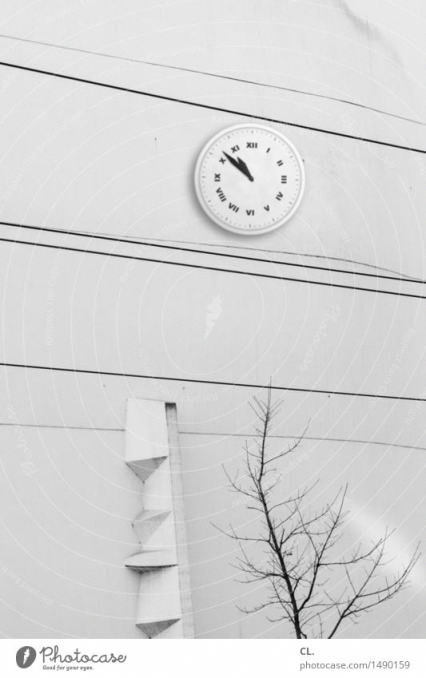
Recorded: h=10 m=52
